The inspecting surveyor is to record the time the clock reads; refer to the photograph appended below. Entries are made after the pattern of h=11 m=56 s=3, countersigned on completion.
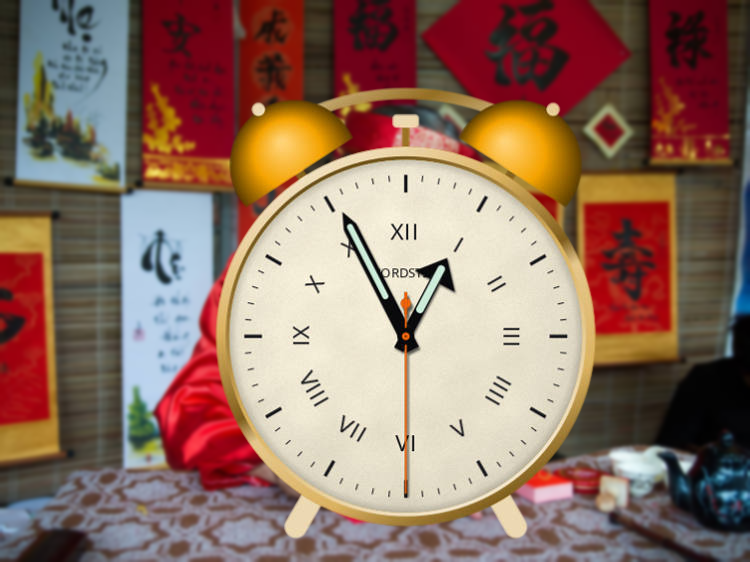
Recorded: h=12 m=55 s=30
